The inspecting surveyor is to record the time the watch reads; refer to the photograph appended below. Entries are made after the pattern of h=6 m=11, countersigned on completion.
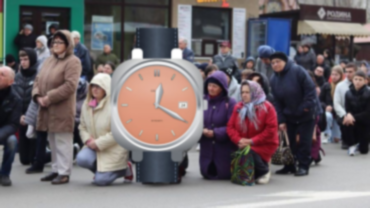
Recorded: h=12 m=20
